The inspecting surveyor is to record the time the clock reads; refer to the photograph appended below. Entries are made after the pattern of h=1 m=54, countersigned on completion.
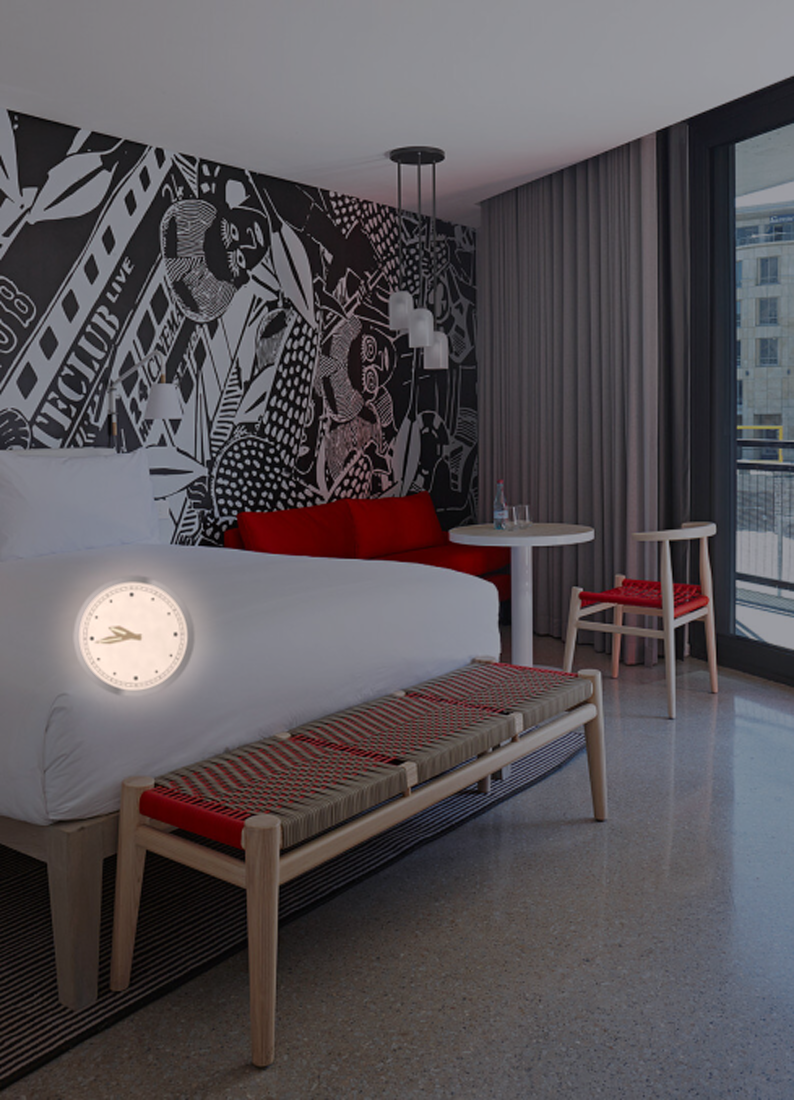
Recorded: h=9 m=44
